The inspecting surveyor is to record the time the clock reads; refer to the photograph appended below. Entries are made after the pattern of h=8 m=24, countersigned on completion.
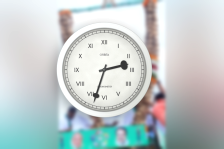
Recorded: h=2 m=33
